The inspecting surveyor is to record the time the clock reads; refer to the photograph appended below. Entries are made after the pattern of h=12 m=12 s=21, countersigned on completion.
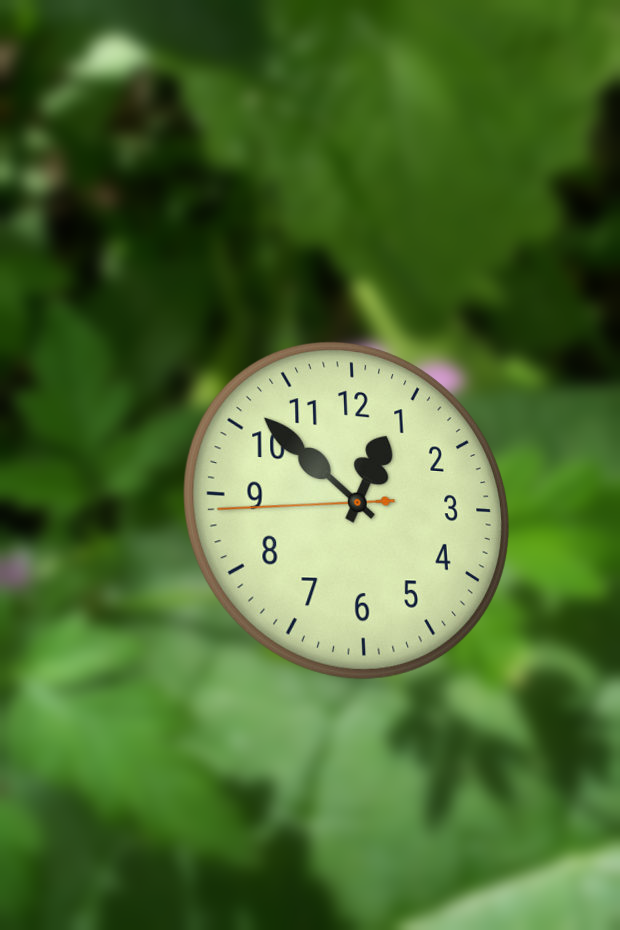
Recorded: h=12 m=51 s=44
